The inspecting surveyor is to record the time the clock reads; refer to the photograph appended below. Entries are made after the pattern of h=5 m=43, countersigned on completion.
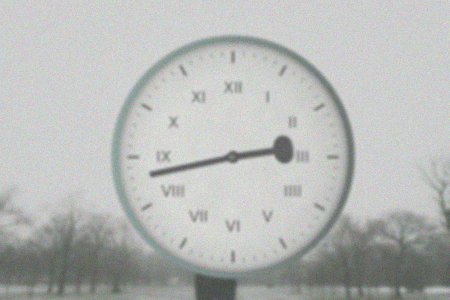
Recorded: h=2 m=43
